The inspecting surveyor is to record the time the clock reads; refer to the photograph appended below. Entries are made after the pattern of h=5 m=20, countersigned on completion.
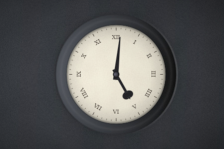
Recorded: h=5 m=1
